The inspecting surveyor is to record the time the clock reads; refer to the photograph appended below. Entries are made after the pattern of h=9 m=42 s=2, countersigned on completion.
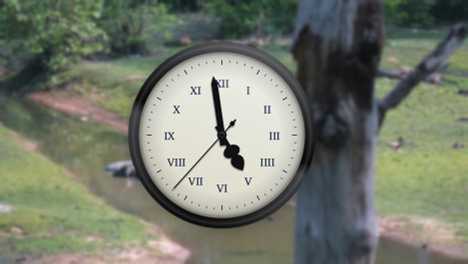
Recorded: h=4 m=58 s=37
